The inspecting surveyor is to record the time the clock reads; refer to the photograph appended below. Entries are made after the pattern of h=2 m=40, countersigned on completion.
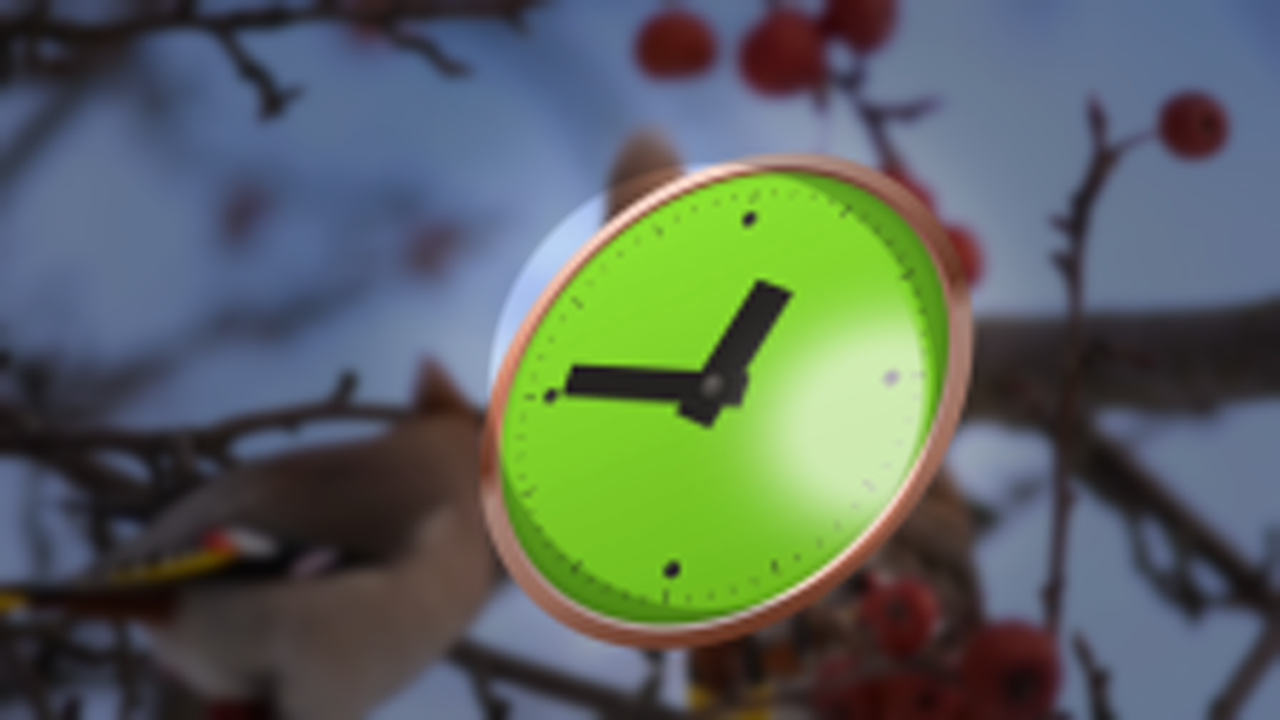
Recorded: h=12 m=46
